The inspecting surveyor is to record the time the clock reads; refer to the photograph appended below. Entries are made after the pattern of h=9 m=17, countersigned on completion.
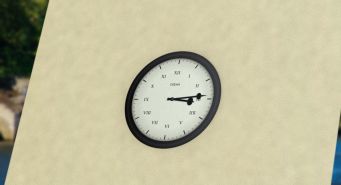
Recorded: h=3 m=14
